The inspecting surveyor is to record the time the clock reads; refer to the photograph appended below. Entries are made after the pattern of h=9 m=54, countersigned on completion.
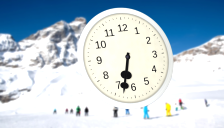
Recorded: h=6 m=33
